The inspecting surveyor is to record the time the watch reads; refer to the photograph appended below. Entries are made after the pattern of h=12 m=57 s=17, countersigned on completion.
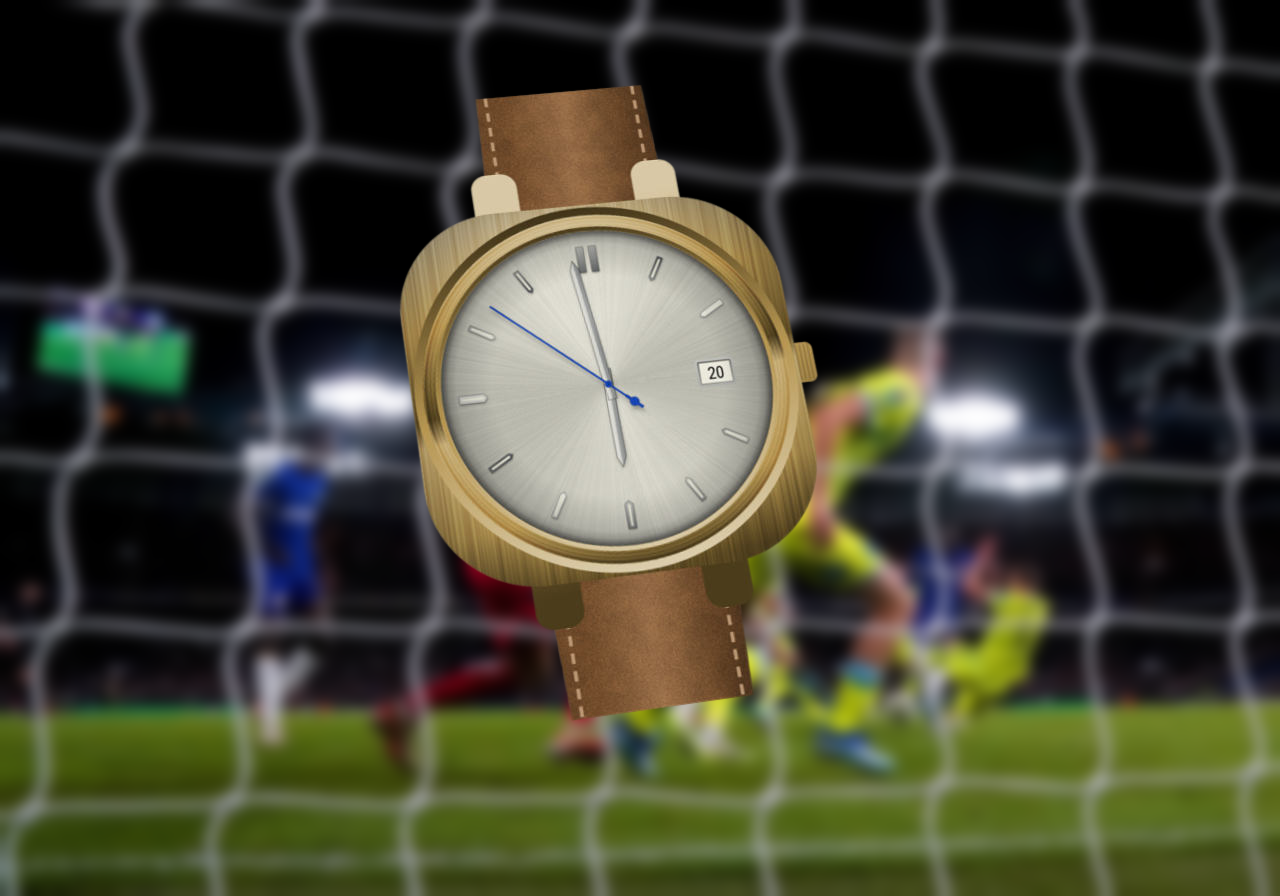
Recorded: h=5 m=58 s=52
